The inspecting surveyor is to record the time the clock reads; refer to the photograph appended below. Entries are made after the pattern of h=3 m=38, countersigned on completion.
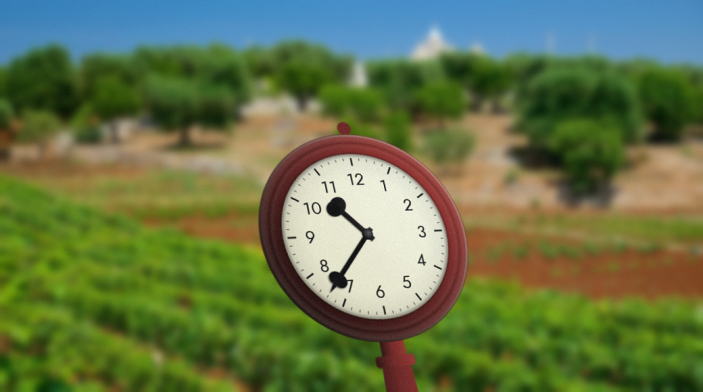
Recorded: h=10 m=37
